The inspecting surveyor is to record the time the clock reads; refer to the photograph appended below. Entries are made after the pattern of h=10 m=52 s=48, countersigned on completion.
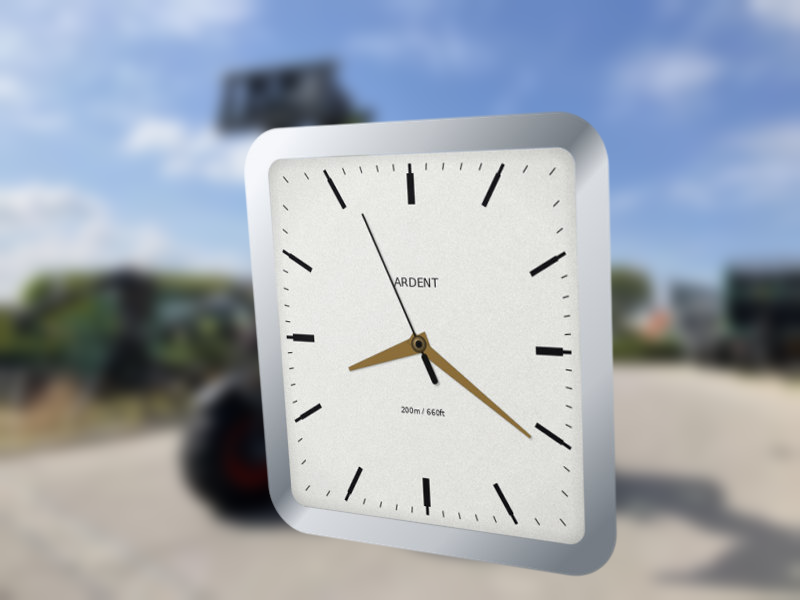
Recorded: h=8 m=20 s=56
